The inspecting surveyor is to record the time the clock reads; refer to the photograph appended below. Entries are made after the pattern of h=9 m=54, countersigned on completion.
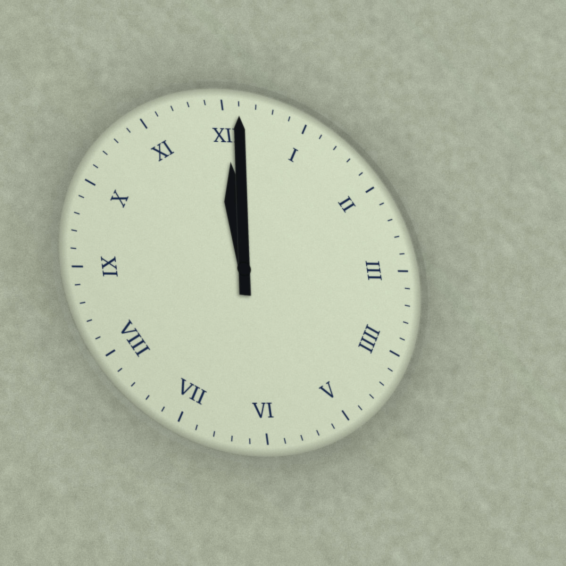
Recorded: h=12 m=1
